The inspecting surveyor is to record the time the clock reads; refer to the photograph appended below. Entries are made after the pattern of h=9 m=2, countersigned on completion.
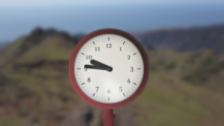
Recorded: h=9 m=46
